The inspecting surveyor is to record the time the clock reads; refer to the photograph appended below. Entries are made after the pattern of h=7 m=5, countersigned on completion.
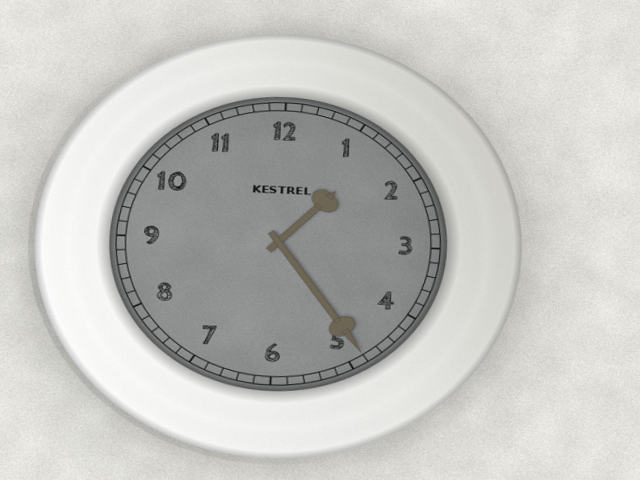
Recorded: h=1 m=24
